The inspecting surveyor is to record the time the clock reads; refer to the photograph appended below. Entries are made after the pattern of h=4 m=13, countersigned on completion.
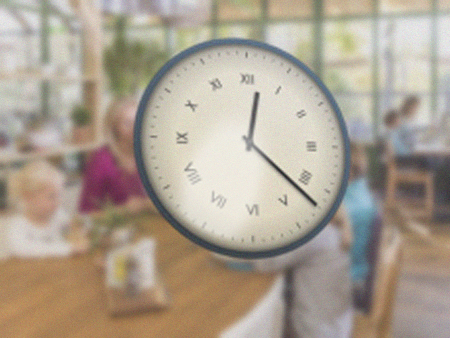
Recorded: h=12 m=22
